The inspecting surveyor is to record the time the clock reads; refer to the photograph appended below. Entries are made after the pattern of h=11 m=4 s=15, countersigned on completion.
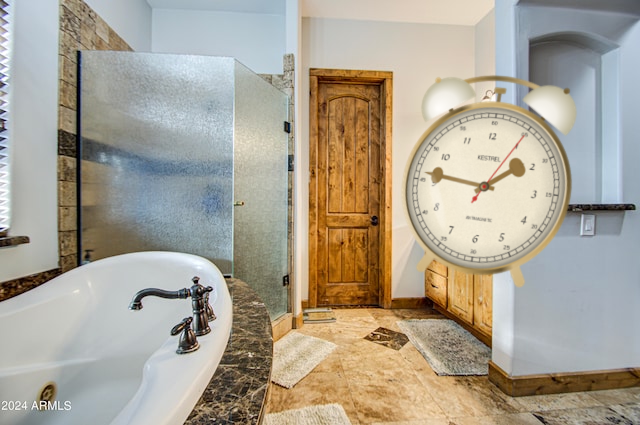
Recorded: h=1 m=46 s=5
